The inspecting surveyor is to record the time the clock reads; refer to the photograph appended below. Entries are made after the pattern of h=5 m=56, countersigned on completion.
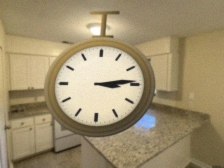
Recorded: h=3 m=14
